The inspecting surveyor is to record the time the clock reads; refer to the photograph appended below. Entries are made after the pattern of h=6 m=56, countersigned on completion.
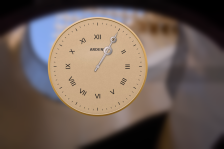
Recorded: h=1 m=5
